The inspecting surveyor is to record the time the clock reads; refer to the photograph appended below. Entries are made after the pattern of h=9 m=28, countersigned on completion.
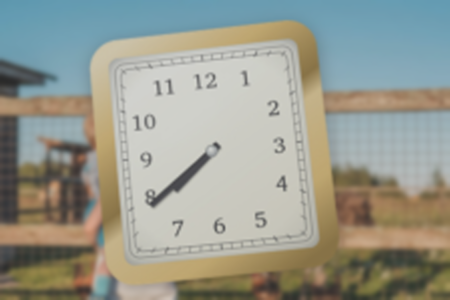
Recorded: h=7 m=39
